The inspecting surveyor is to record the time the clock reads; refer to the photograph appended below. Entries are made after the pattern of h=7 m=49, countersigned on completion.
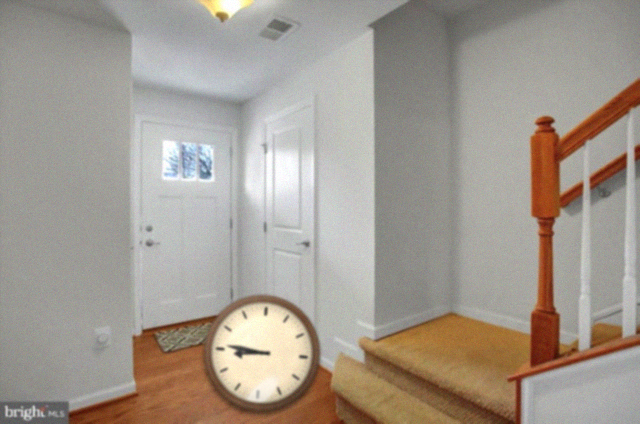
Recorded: h=8 m=46
